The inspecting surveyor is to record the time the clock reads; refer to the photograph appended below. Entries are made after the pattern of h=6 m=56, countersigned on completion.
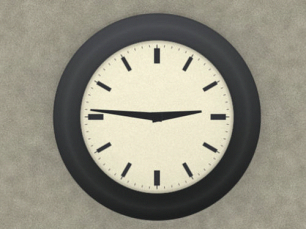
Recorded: h=2 m=46
